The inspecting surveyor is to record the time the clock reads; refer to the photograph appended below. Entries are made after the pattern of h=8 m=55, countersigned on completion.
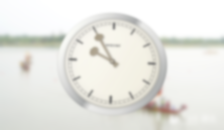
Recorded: h=9 m=55
